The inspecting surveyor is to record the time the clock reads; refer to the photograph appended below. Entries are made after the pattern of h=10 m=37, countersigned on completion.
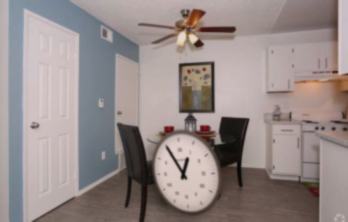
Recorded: h=12 m=55
